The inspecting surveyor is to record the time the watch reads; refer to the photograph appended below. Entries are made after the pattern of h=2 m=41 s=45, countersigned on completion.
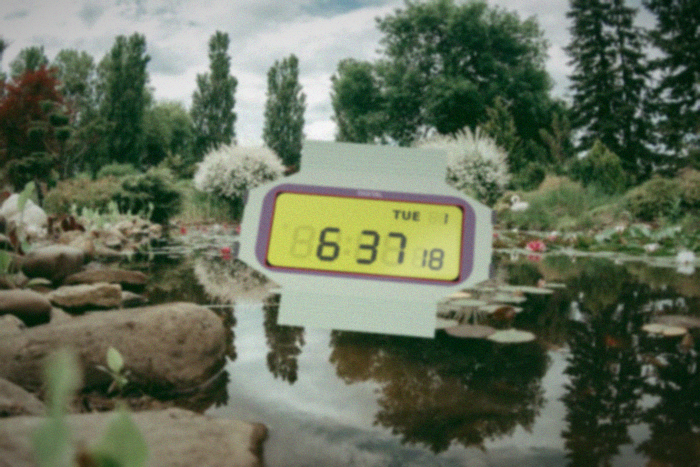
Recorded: h=6 m=37 s=18
